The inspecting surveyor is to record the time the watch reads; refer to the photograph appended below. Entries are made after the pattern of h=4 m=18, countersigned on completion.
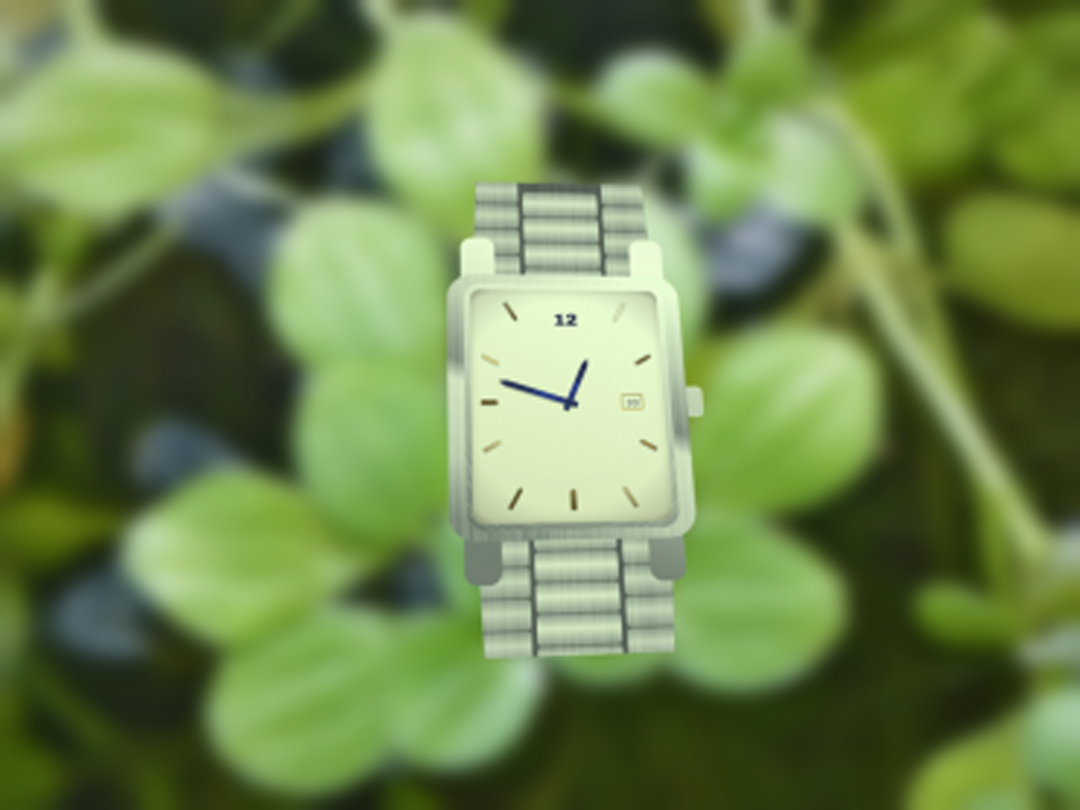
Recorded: h=12 m=48
